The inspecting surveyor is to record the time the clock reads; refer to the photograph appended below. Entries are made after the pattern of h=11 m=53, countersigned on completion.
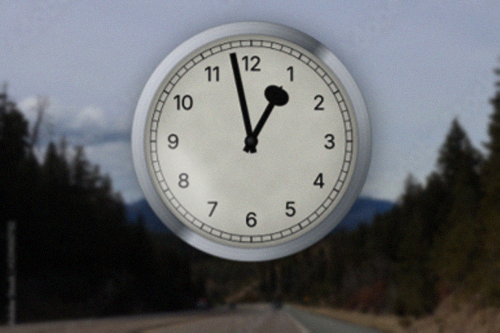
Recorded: h=12 m=58
